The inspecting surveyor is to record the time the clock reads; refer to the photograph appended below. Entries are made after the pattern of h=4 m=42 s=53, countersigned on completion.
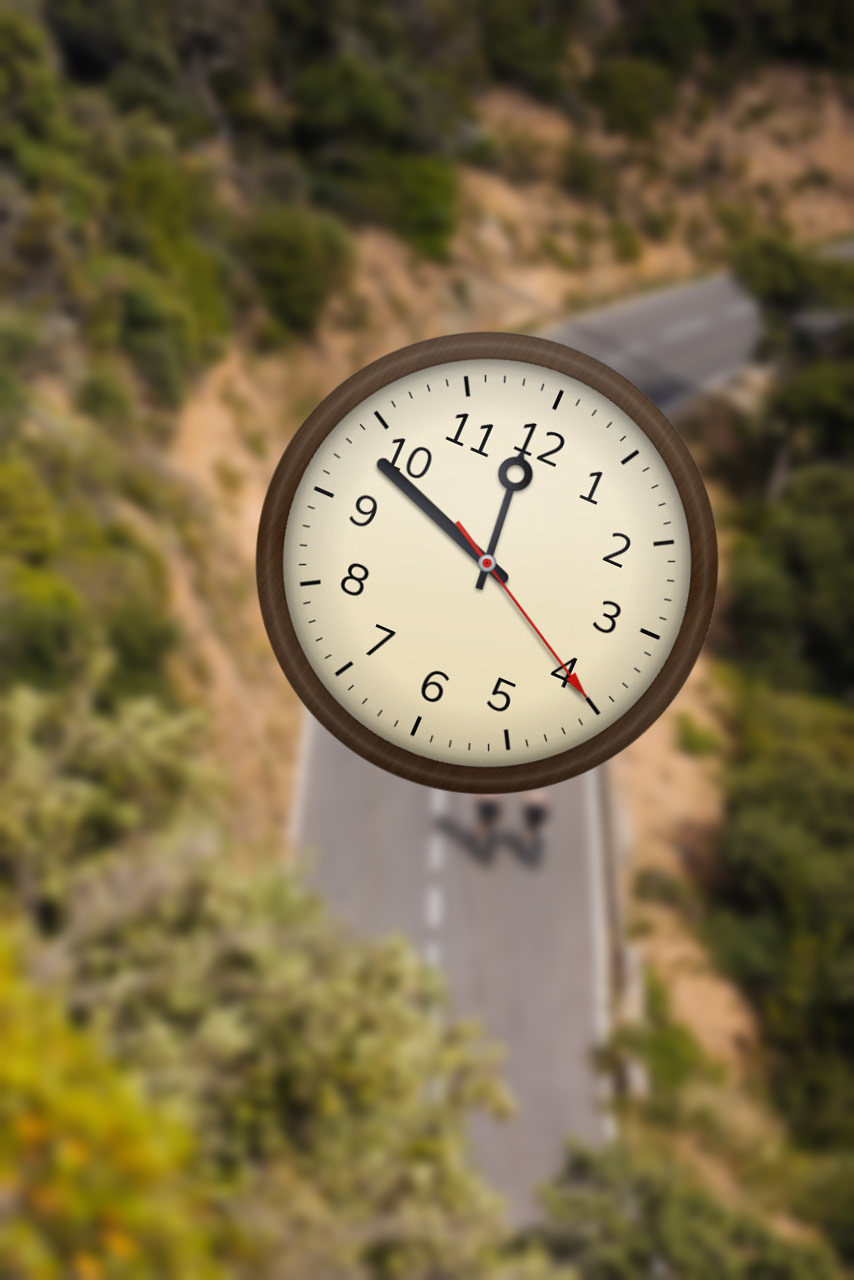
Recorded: h=11 m=48 s=20
